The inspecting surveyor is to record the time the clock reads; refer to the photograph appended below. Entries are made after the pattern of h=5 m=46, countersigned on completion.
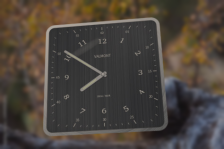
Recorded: h=7 m=51
